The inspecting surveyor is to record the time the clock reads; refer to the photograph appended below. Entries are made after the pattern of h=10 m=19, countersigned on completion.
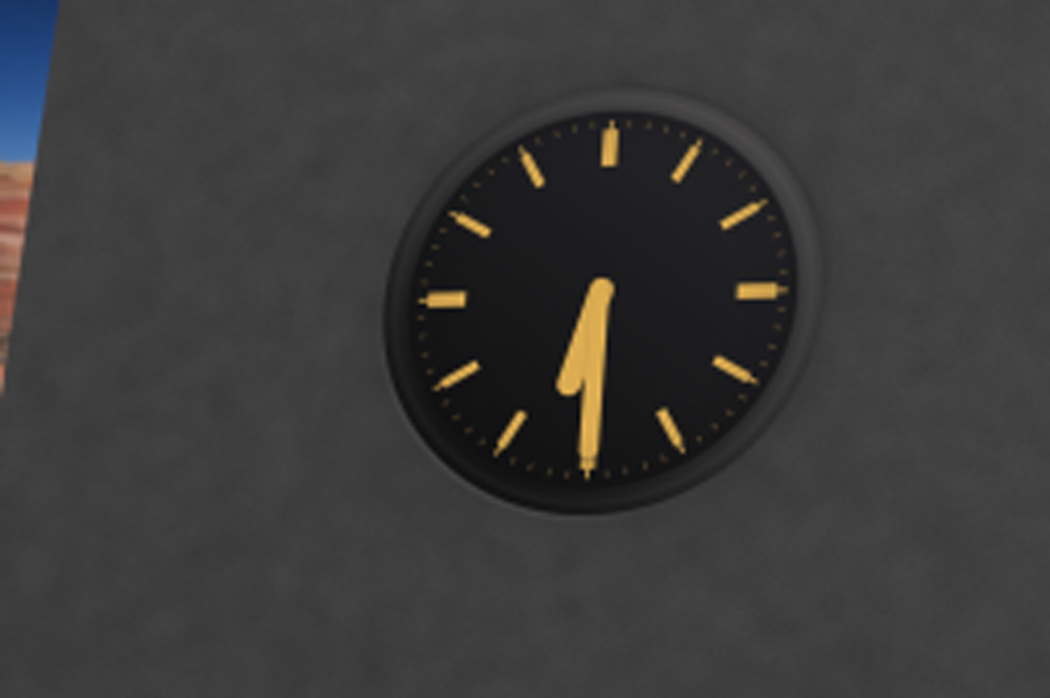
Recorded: h=6 m=30
